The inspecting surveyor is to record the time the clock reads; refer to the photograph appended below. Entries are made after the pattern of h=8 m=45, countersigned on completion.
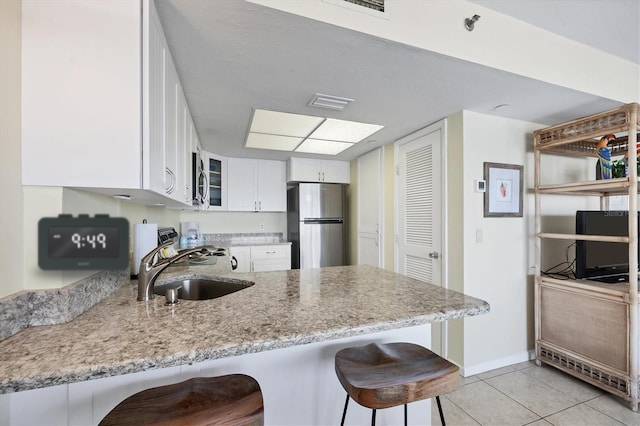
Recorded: h=9 m=49
